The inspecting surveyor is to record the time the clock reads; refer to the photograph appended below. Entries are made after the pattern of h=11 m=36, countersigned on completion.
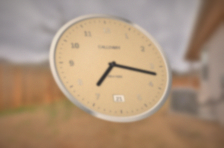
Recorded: h=7 m=17
